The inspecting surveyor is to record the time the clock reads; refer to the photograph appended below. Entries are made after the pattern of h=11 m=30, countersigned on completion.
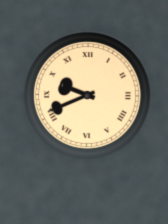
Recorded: h=9 m=41
